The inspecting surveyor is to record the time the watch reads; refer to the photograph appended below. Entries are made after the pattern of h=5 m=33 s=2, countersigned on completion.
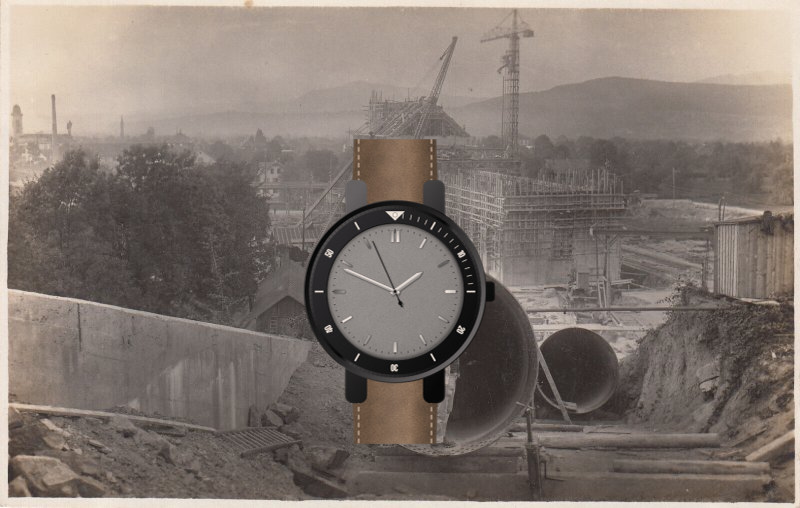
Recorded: h=1 m=48 s=56
